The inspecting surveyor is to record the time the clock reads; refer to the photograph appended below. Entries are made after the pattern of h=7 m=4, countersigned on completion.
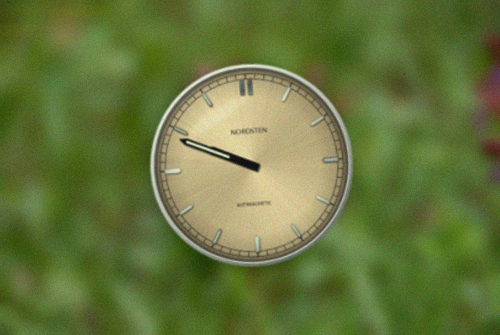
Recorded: h=9 m=49
